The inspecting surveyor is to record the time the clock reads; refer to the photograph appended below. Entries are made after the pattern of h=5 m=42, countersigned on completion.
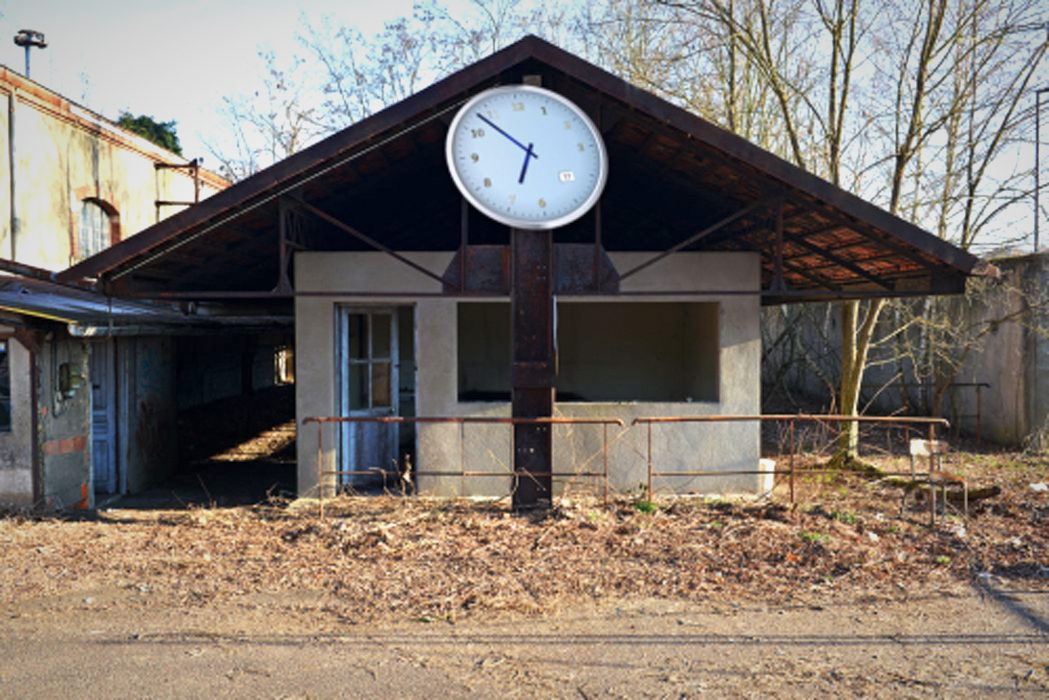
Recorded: h=6 m=53
